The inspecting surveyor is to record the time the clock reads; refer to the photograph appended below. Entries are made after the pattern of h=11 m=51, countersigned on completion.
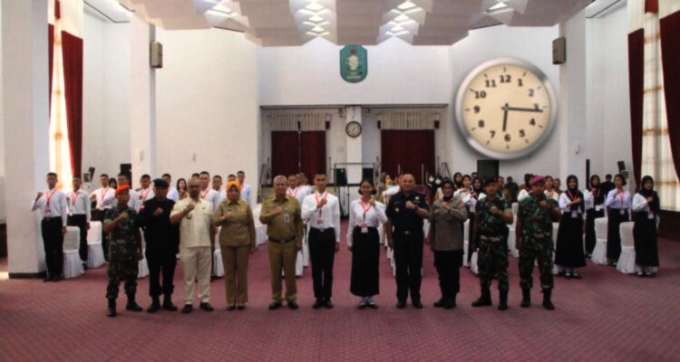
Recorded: h=6 m=16
